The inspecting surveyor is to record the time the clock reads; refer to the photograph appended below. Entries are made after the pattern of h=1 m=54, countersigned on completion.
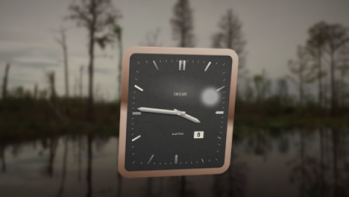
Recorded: h=3 m=46
